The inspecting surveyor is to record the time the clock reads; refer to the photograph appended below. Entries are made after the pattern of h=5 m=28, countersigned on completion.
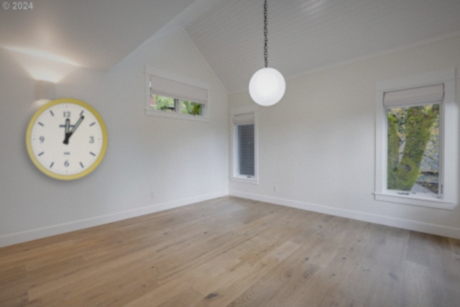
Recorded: h=12 m=6
